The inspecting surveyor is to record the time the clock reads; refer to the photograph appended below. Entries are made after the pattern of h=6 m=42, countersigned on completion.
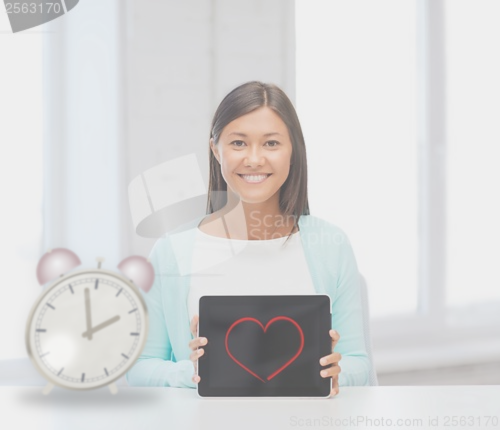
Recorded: h=1 m=58
